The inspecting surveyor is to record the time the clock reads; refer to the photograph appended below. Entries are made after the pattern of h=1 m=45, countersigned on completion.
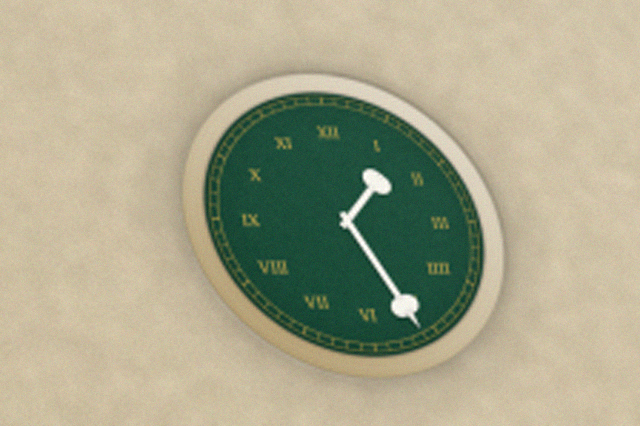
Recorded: h=1 m=26
